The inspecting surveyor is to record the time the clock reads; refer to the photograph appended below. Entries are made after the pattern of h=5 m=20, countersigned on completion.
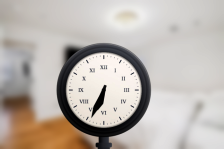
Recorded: h=6 m=34
